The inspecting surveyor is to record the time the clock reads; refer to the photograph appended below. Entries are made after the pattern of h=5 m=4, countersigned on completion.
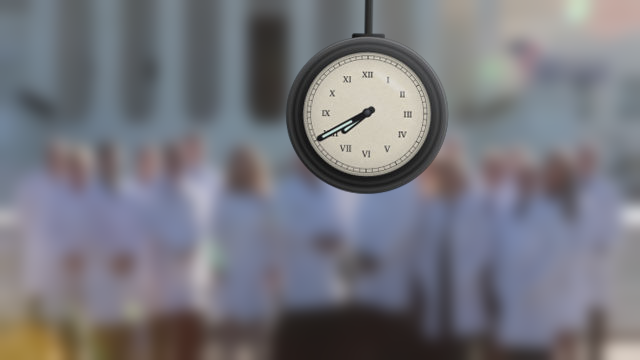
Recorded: h=7 m=40
